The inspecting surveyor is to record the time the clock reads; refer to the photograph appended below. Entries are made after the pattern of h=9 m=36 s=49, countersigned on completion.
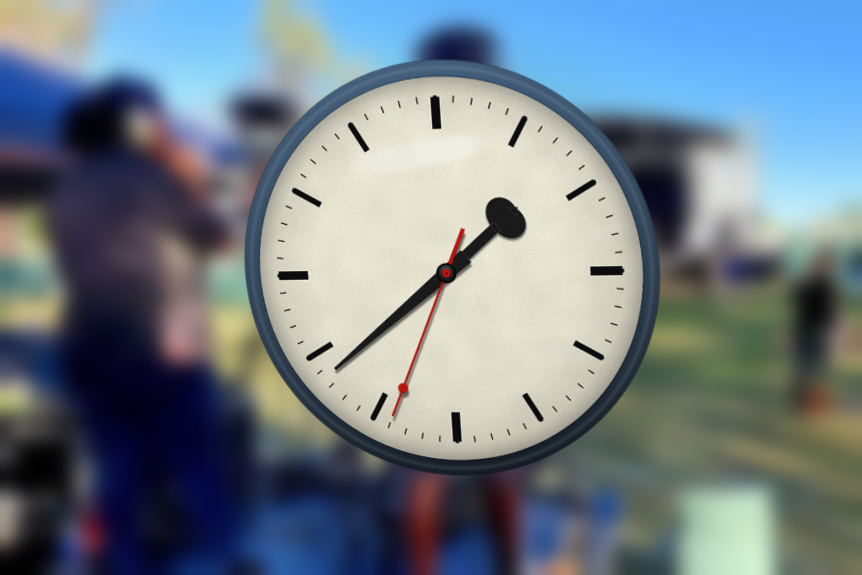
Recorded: h=1 m=38 s=34
